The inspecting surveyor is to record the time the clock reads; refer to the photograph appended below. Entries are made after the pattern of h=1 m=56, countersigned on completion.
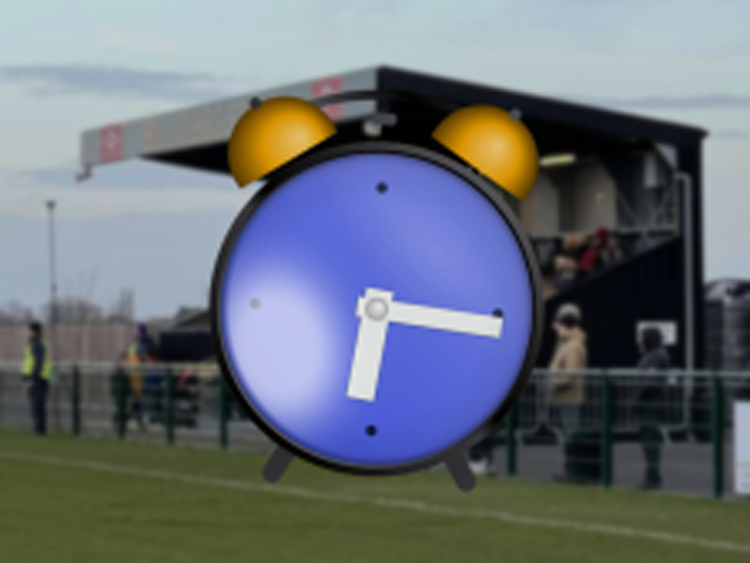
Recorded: h=6 m=16
